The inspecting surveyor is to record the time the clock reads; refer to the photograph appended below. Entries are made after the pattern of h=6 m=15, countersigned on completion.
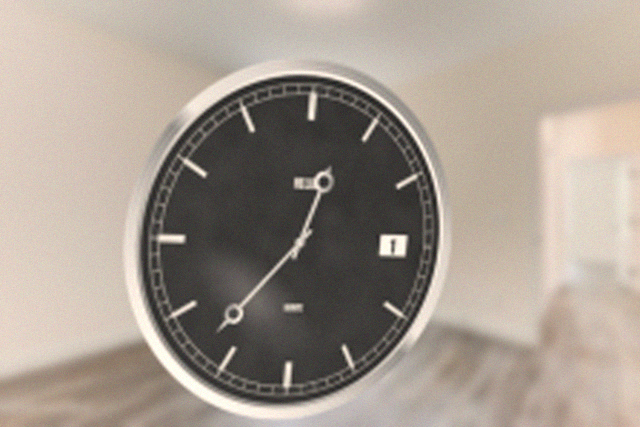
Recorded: h=12 m=37
